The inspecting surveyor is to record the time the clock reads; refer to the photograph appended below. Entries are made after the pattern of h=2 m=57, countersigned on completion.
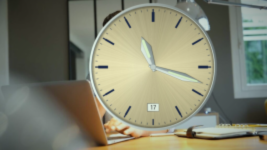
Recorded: h=11 m=18
